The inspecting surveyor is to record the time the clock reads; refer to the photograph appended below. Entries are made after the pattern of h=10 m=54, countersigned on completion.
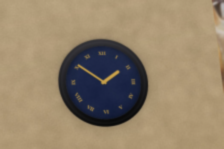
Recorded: h=1 m=51
